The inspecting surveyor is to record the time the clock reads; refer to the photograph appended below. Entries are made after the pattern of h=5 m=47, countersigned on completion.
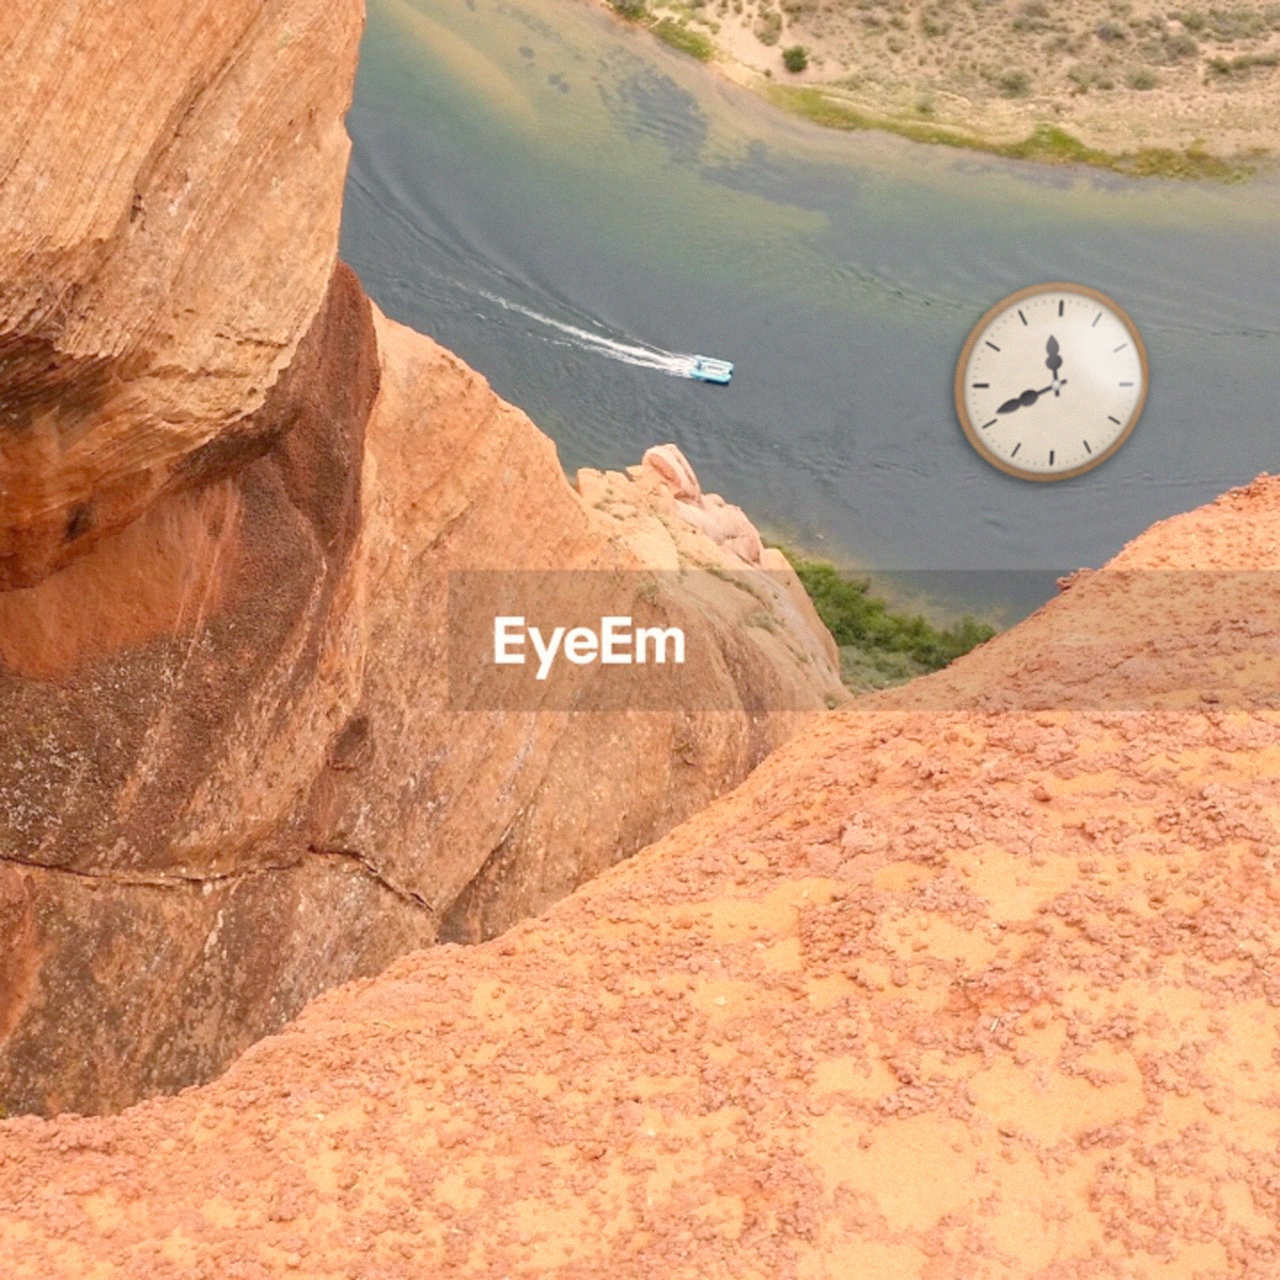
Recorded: h=11 m=41
